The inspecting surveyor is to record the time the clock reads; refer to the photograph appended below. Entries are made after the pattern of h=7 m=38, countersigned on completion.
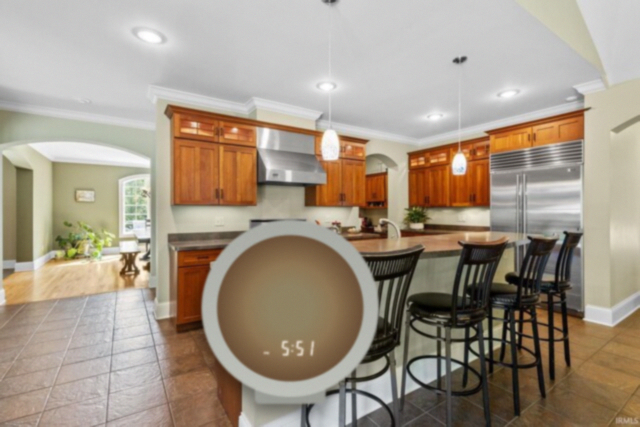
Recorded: h=5 m=51
